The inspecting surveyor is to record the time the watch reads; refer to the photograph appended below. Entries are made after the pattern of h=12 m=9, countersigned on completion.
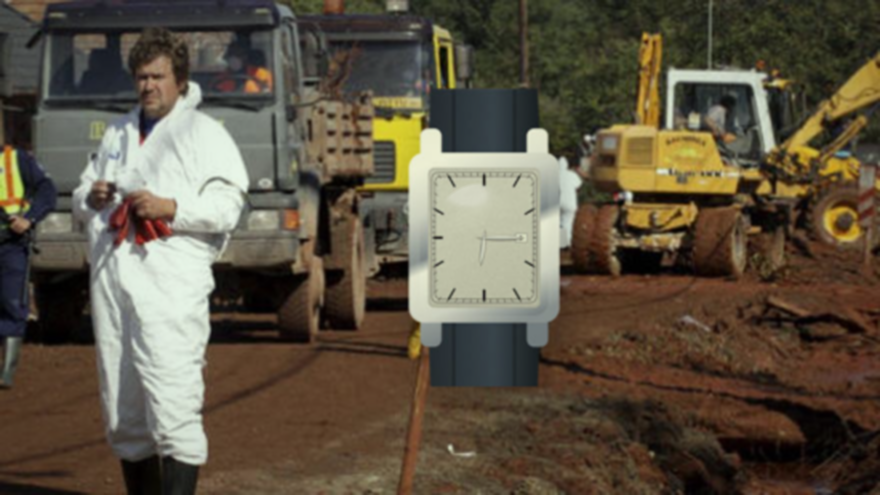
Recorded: h=6 m=15
